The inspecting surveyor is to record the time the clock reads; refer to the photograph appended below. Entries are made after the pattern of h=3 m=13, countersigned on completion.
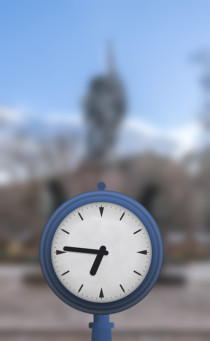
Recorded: h=6 m=46
